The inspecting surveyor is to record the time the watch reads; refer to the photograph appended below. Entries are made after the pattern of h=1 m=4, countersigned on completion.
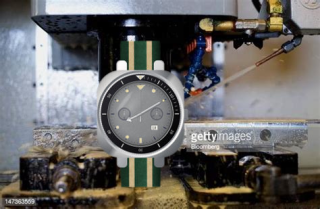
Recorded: h=8 m=10
